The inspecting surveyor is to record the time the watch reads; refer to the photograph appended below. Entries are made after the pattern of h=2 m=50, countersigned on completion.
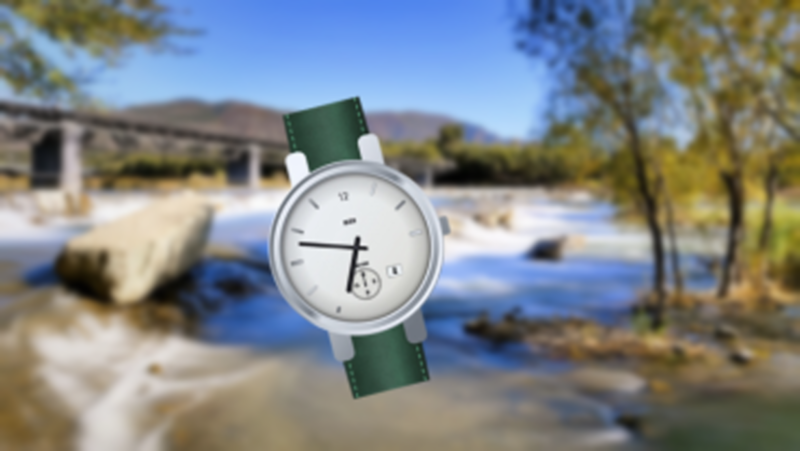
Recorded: h=6 m=48
